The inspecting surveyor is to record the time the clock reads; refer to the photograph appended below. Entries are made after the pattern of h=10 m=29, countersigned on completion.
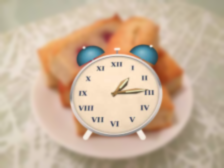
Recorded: h=1 m=14
